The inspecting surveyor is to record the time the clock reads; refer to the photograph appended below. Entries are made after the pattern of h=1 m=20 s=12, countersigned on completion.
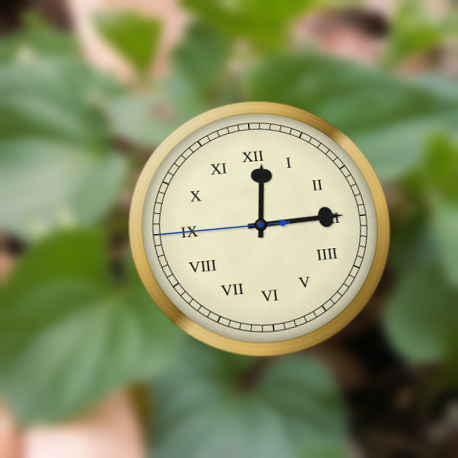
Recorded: h=12 m=14 s=45
